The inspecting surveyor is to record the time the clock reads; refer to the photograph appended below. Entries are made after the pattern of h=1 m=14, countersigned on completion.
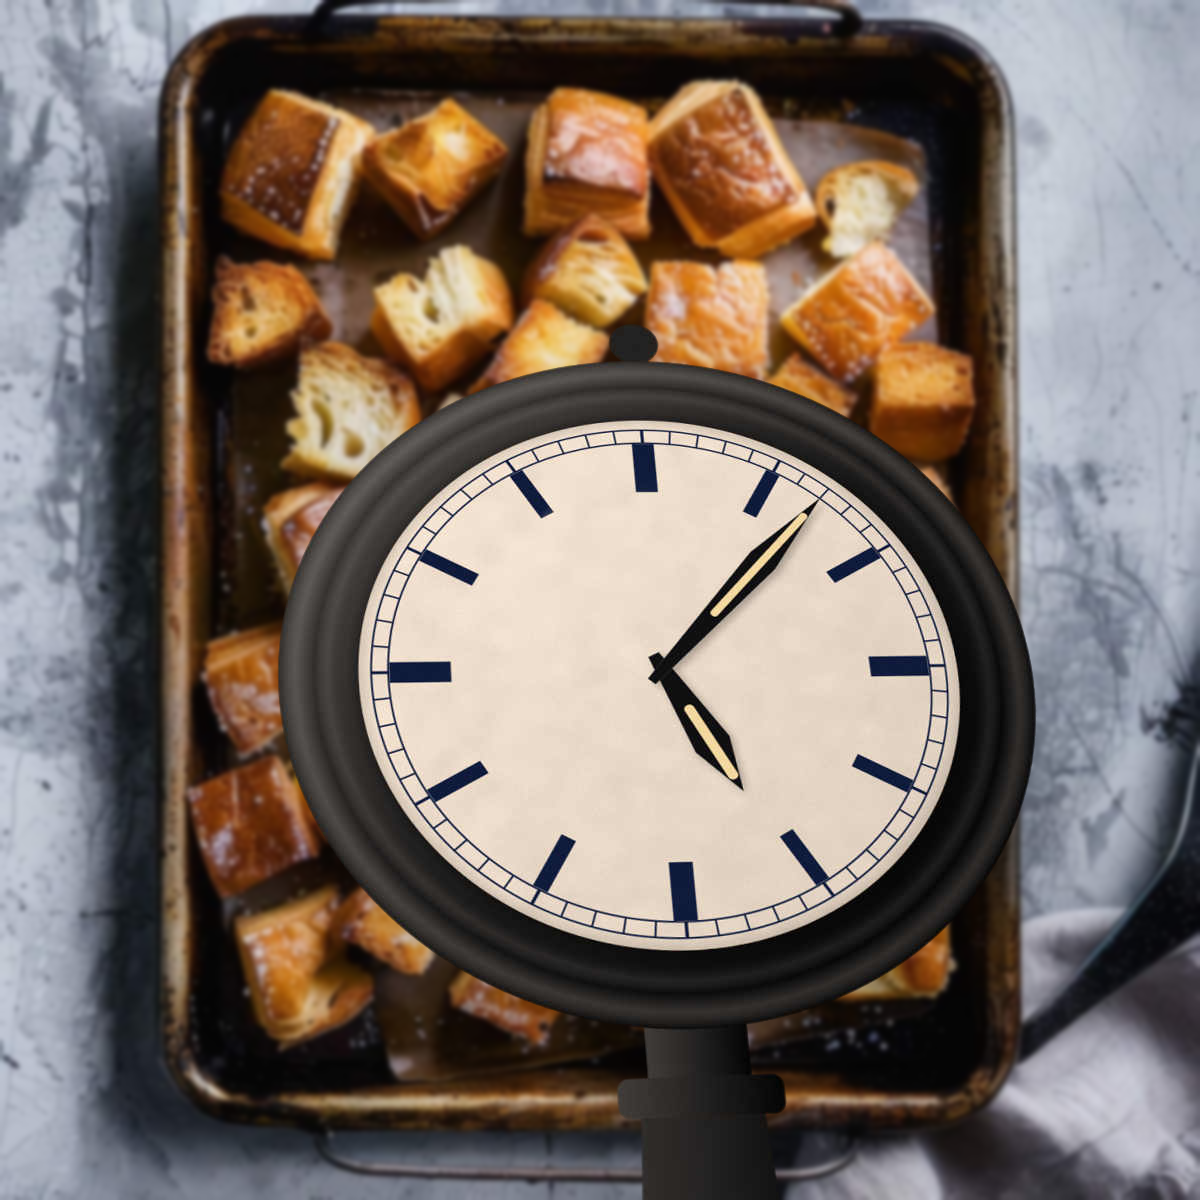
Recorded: h=5 m=7
